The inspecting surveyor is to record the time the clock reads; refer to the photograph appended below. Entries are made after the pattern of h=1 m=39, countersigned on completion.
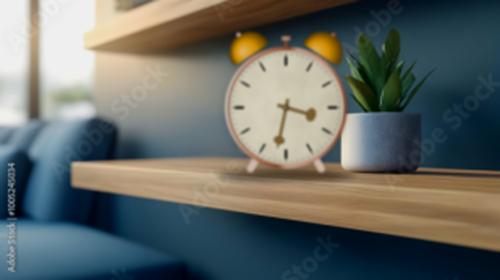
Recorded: h=3 m=32
